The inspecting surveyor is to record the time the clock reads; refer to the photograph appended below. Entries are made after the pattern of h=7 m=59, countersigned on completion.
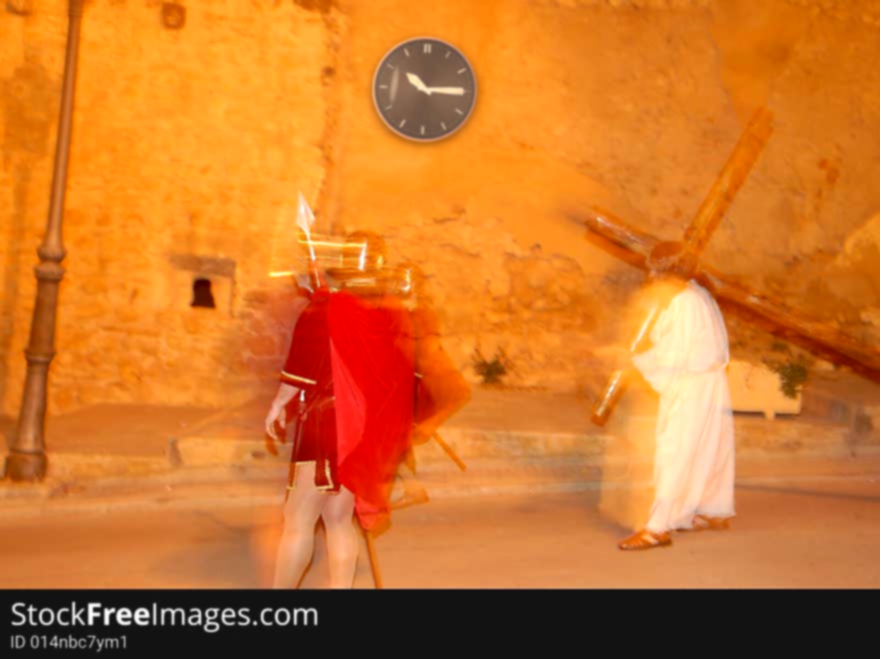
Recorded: h=10 m=15
